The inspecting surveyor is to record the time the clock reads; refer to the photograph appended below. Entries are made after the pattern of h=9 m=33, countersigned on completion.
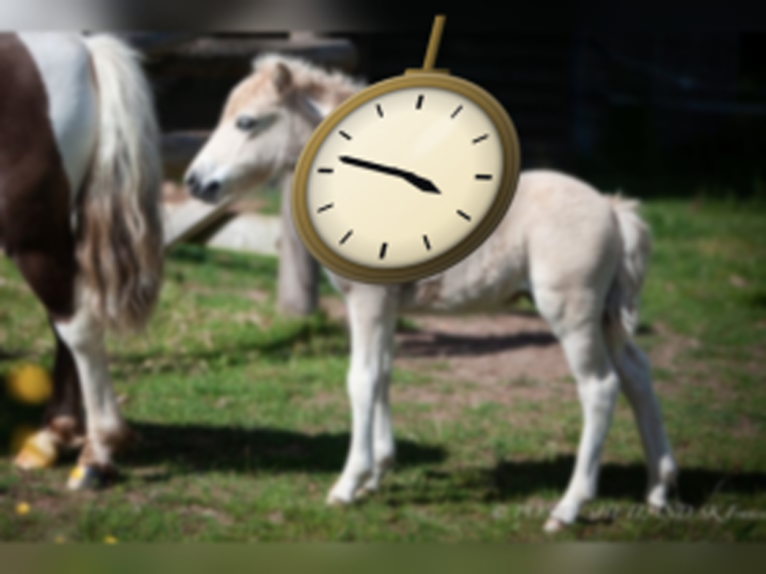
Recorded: h=3 m=47
